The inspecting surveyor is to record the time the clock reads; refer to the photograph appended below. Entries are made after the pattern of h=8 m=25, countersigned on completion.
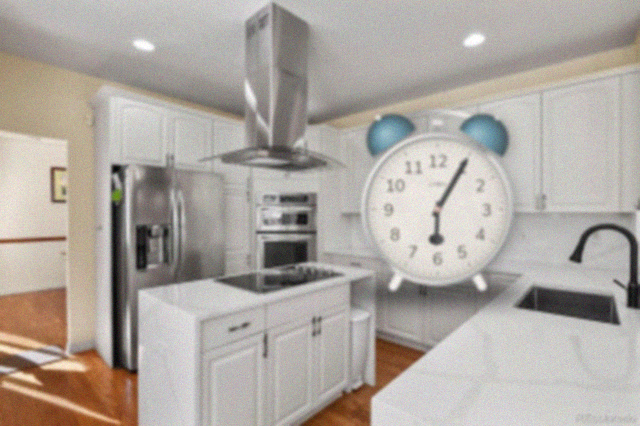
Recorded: h=6 m=5
